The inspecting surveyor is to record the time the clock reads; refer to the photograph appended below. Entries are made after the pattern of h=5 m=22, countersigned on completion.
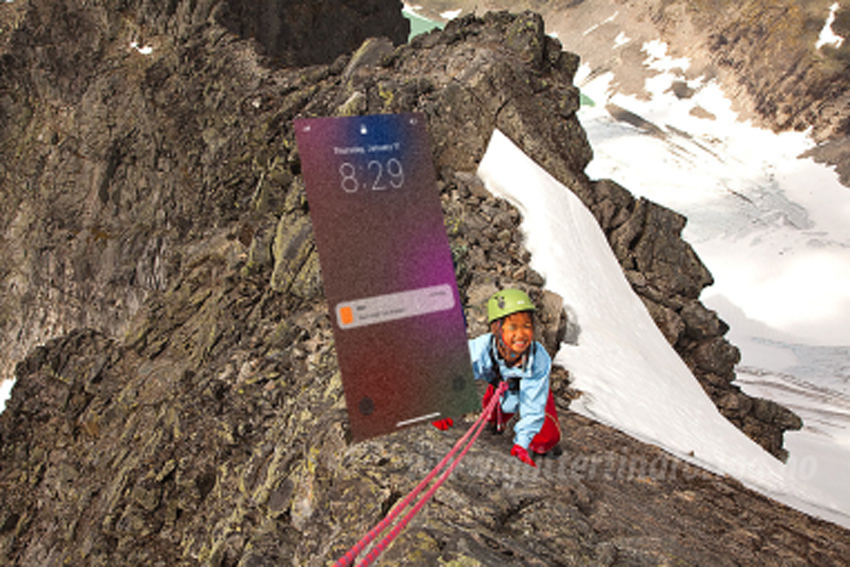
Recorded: h=8 m=29
